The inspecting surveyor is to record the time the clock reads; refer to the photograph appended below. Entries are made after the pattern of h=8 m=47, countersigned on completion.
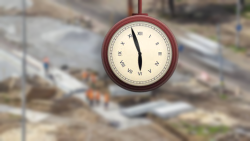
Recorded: h=5 m=57
